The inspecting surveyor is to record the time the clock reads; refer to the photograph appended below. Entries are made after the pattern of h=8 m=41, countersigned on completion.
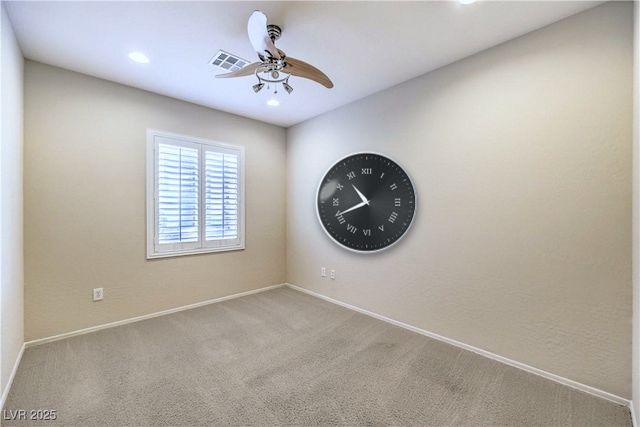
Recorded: h=10 m=41
